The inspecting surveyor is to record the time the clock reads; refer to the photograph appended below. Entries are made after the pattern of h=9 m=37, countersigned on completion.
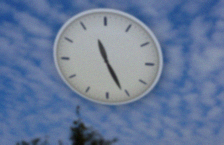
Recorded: h=11 m=26
